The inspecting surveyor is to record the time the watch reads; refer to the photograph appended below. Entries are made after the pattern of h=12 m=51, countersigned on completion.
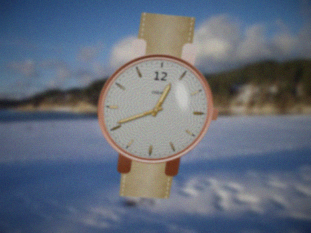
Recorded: h=12 m=41
